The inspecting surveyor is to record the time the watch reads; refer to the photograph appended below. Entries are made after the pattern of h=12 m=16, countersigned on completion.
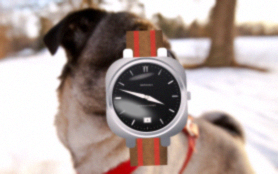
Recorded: h=3 m=48
